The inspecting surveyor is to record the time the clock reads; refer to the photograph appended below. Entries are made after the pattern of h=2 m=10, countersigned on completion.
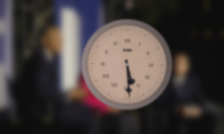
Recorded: h=5 m=29
